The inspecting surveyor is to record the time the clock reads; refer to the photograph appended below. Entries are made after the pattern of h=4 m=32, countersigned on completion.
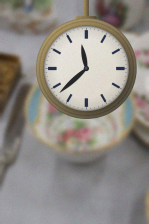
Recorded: h=11 m=38
